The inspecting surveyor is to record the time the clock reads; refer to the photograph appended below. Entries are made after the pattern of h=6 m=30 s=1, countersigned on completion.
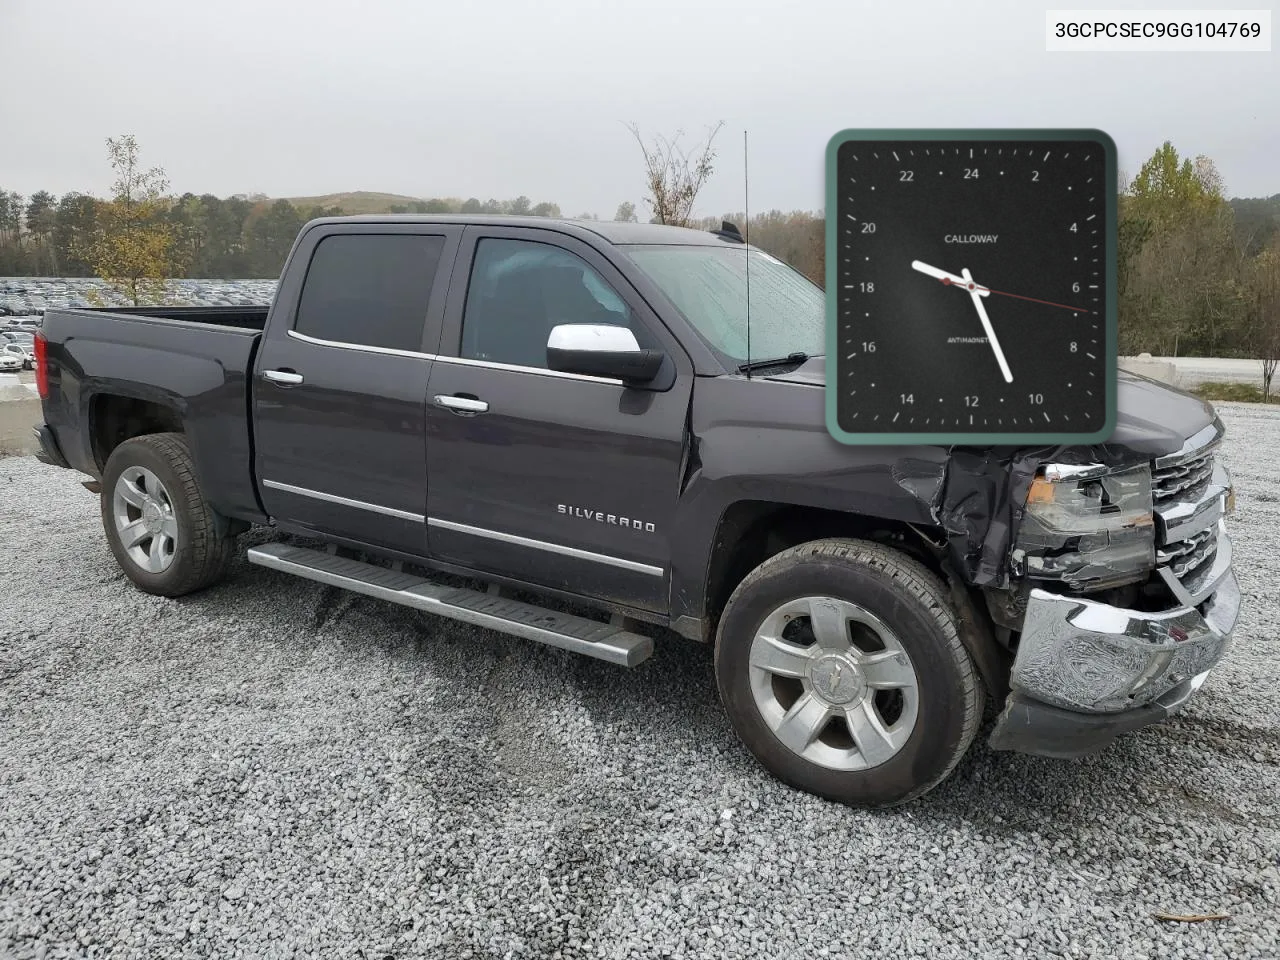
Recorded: h=19 m=26 s=17
